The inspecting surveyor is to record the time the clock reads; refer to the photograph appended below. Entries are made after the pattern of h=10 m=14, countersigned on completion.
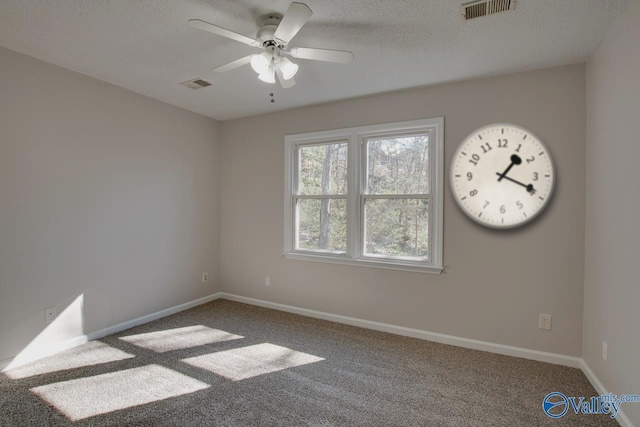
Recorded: h=1 m=19
